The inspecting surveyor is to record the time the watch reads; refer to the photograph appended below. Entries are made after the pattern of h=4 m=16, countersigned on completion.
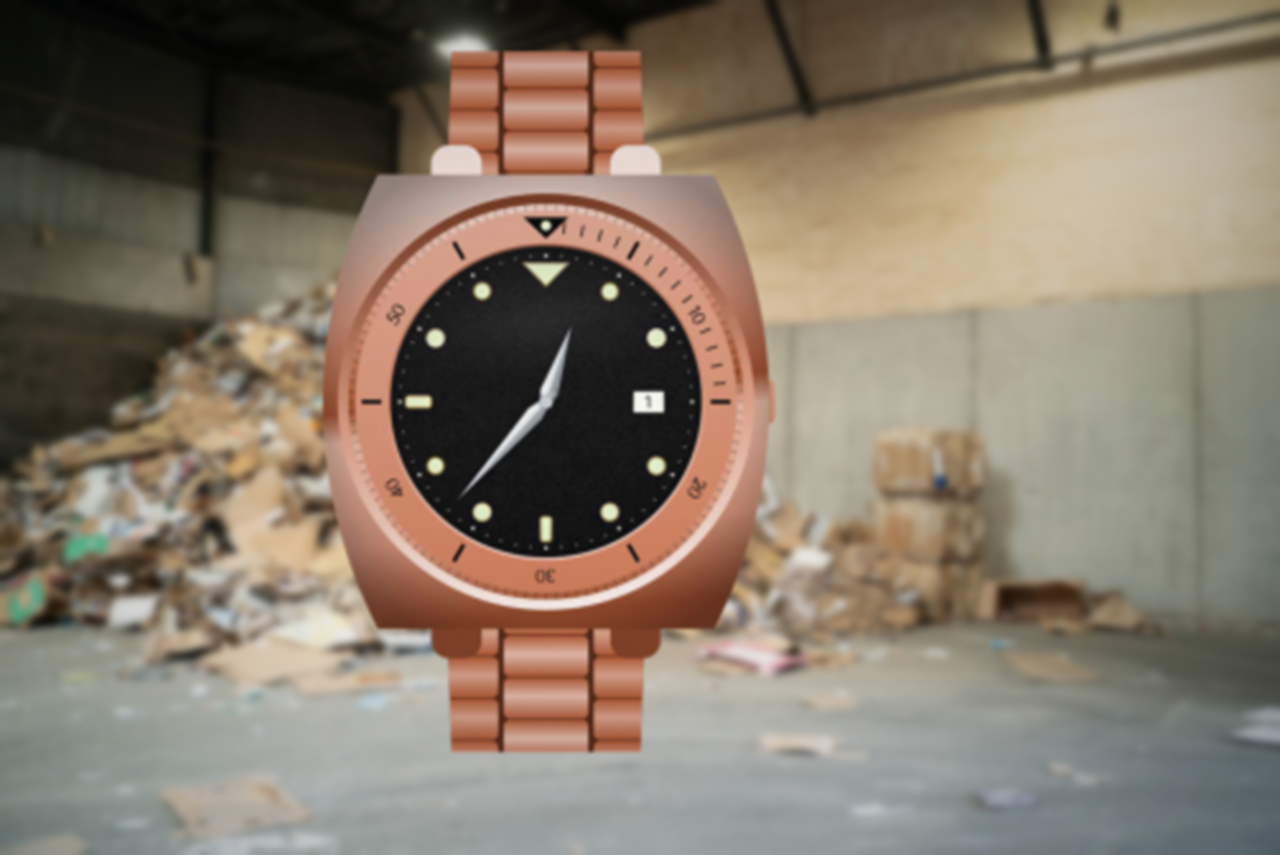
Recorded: h=12 m=37
